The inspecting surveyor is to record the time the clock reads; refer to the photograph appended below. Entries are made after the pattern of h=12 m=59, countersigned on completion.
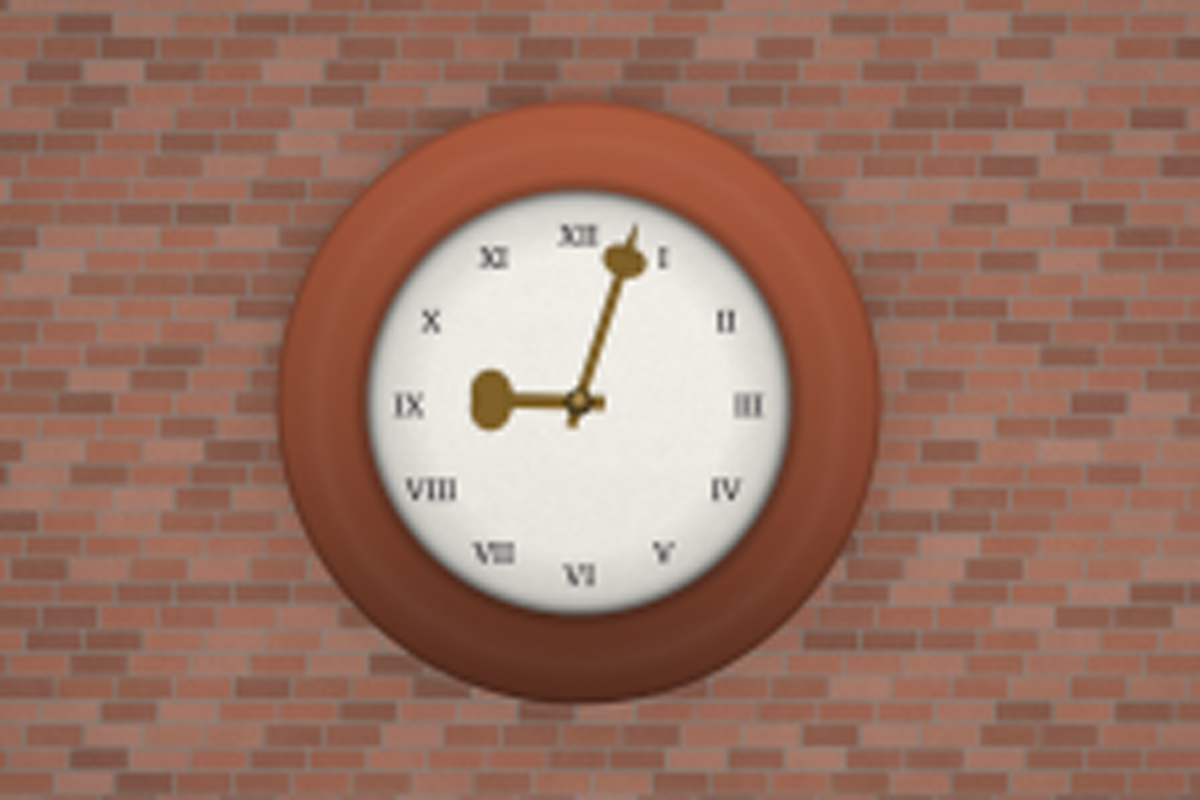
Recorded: h=9 m=3
